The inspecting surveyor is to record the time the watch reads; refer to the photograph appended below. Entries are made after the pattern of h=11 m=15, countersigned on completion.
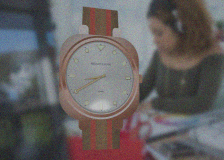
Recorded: h=8 m=40
